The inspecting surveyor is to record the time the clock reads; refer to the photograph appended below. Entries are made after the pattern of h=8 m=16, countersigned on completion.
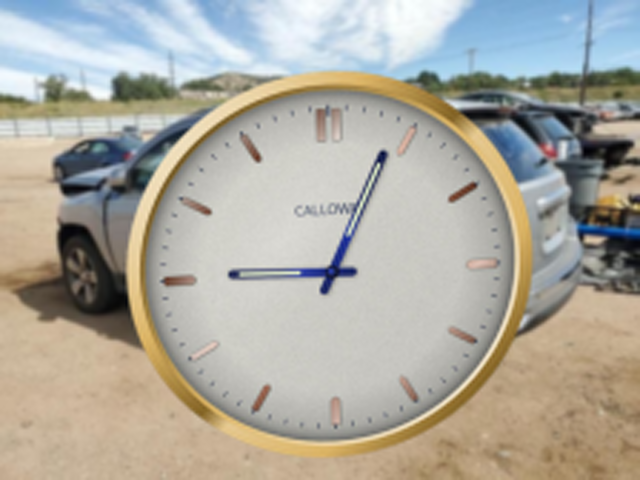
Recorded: h=9 m=4
